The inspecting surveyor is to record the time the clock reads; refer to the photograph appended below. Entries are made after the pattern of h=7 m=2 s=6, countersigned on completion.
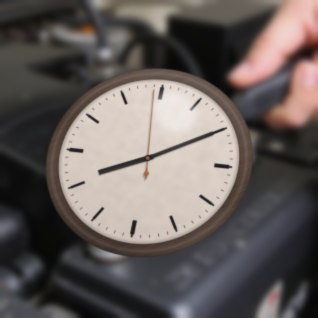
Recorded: h=8 m=9 s=59
